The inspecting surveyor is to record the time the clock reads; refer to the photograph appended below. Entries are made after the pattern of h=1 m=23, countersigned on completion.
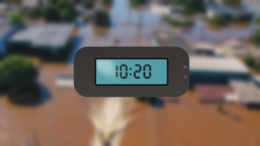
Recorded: h=10 m=20
